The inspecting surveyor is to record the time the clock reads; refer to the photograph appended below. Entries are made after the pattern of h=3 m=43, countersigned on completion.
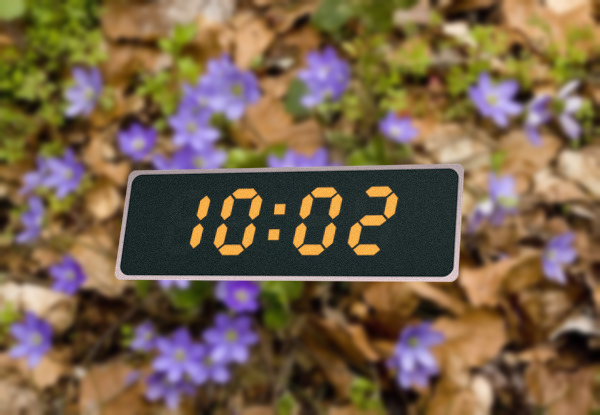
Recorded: h=10 m=2
